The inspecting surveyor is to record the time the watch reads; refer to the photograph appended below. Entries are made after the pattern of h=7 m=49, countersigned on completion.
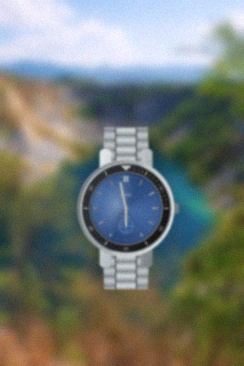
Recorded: h=5 m=58
